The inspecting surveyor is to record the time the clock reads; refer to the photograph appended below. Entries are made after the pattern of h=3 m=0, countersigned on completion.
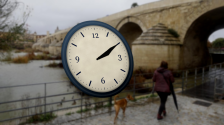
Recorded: h=2 m=10
